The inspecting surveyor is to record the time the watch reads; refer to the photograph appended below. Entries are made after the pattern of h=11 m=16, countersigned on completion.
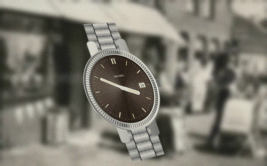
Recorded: h=3 m=50
